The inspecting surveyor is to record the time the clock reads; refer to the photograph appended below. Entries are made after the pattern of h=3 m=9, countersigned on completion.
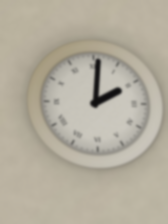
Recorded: h=2 m=1
